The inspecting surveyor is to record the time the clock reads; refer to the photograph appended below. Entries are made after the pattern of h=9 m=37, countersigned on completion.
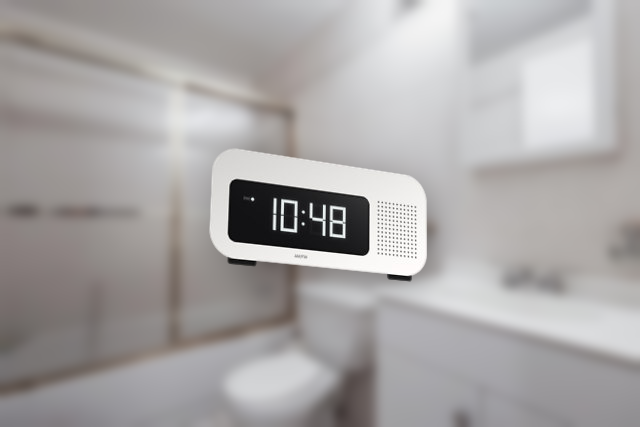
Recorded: h=10 m=48
